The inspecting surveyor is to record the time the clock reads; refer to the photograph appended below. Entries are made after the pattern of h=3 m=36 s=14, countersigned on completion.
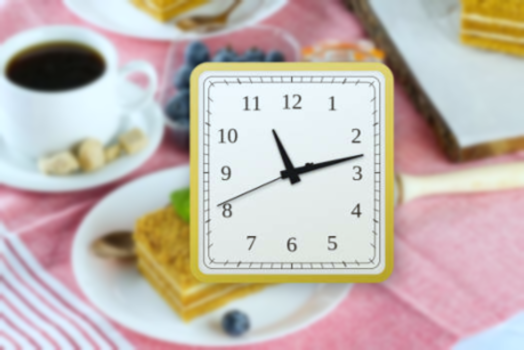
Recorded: h=11 m=12 s=41
